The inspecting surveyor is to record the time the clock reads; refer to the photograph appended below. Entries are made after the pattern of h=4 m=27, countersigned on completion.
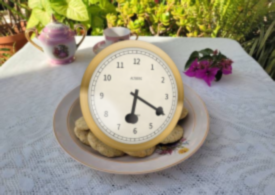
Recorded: h=6 m=20
